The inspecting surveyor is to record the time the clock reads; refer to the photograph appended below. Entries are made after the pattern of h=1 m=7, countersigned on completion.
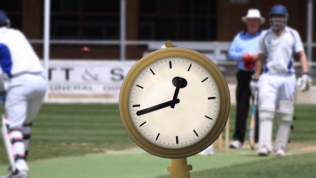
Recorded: h=12 m=43
